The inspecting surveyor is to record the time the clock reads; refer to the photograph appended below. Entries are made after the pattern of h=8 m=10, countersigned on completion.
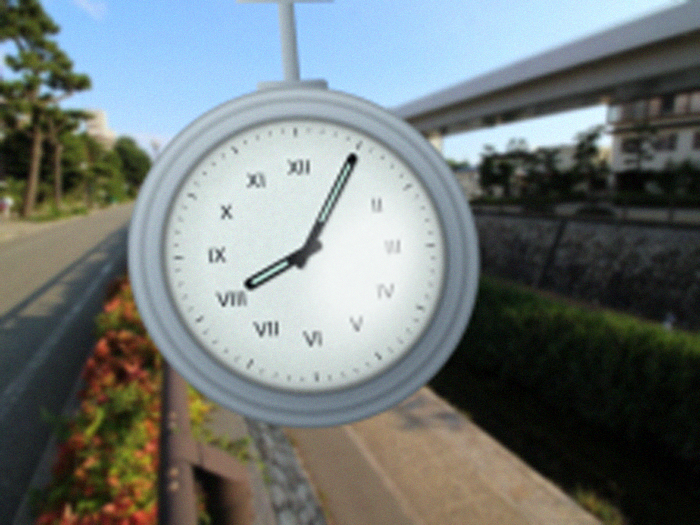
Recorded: h=8 m=5
